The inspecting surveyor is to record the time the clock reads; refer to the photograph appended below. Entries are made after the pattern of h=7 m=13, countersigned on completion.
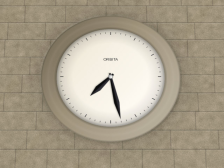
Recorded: h=7 m=28
